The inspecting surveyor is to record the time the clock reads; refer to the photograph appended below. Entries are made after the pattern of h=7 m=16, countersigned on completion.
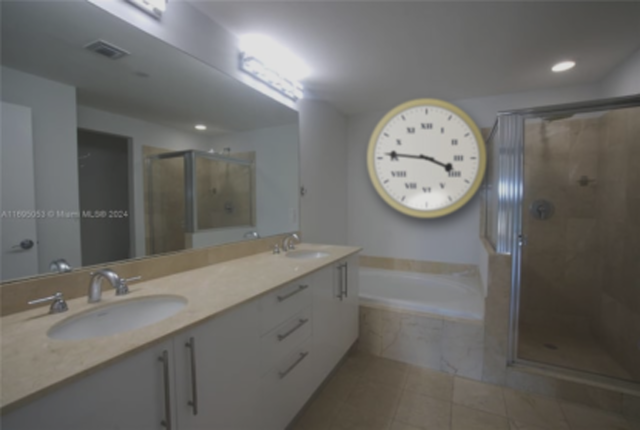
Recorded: h=3 m=46
